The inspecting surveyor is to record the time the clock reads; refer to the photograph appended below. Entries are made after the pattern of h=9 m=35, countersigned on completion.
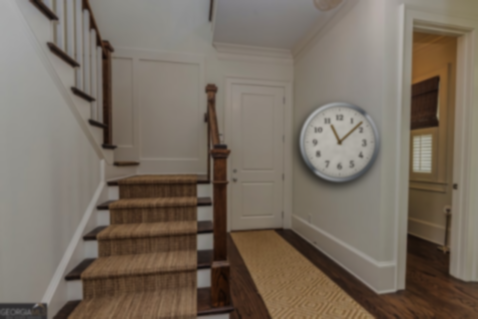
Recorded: h=11 m=8
